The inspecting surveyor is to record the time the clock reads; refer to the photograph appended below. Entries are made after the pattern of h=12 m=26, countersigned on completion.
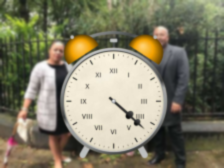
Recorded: h=4 m=22
